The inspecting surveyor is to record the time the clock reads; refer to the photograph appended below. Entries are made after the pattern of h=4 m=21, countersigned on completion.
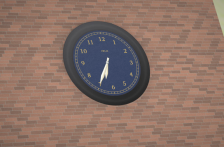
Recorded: h=6 m=35
